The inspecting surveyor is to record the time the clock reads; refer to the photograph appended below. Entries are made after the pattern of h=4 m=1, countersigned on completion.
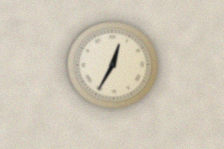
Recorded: h=12 m=35
